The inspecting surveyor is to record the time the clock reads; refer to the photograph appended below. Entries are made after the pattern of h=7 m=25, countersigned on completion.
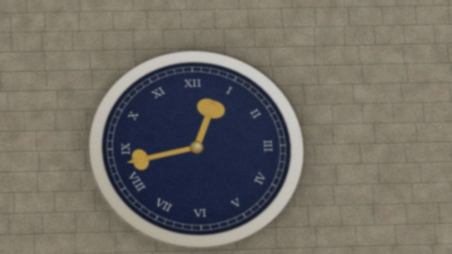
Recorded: h=12 m=43
